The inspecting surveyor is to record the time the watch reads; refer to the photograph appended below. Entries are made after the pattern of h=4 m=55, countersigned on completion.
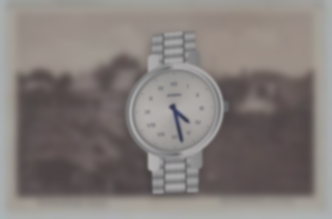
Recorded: h=4 m=28
